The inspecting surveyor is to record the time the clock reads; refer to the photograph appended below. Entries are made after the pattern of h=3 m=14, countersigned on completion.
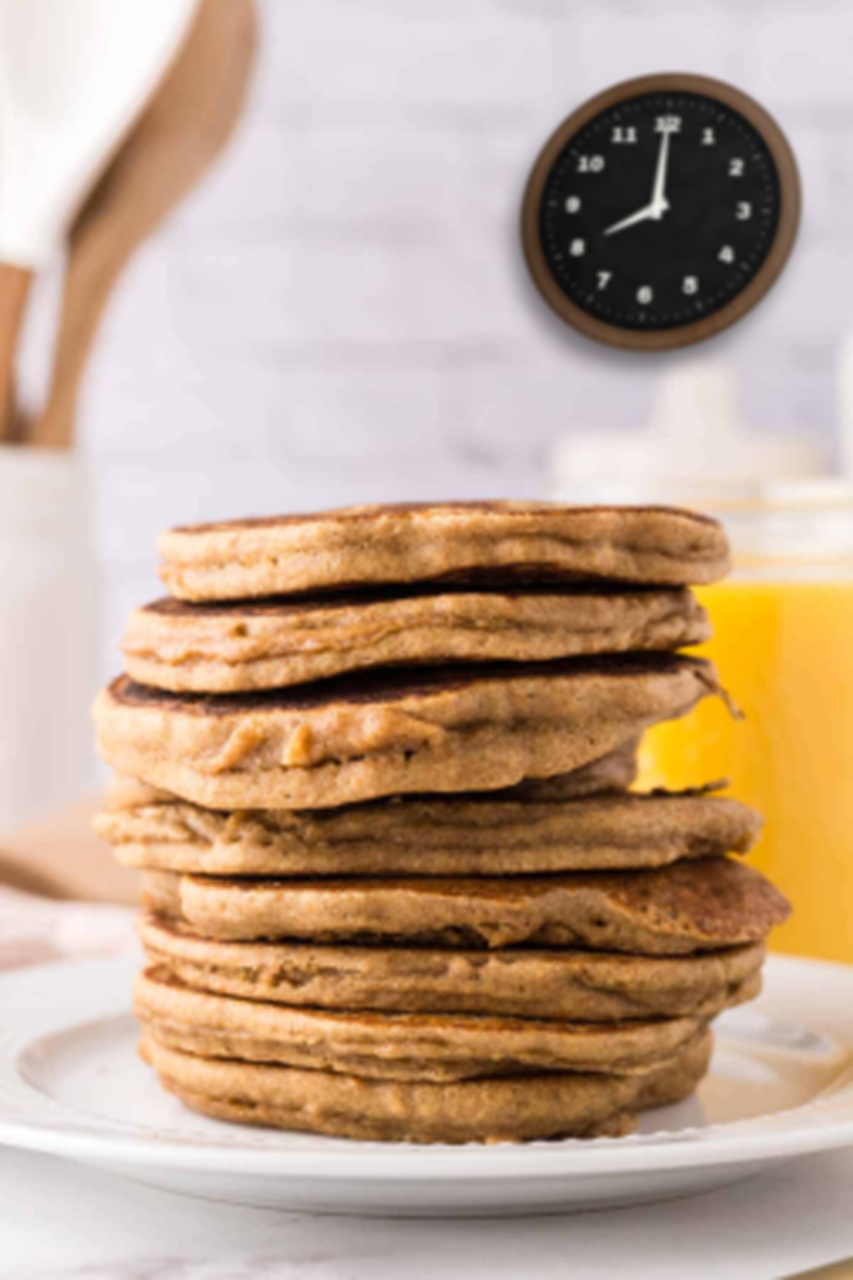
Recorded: h=8 m=0
